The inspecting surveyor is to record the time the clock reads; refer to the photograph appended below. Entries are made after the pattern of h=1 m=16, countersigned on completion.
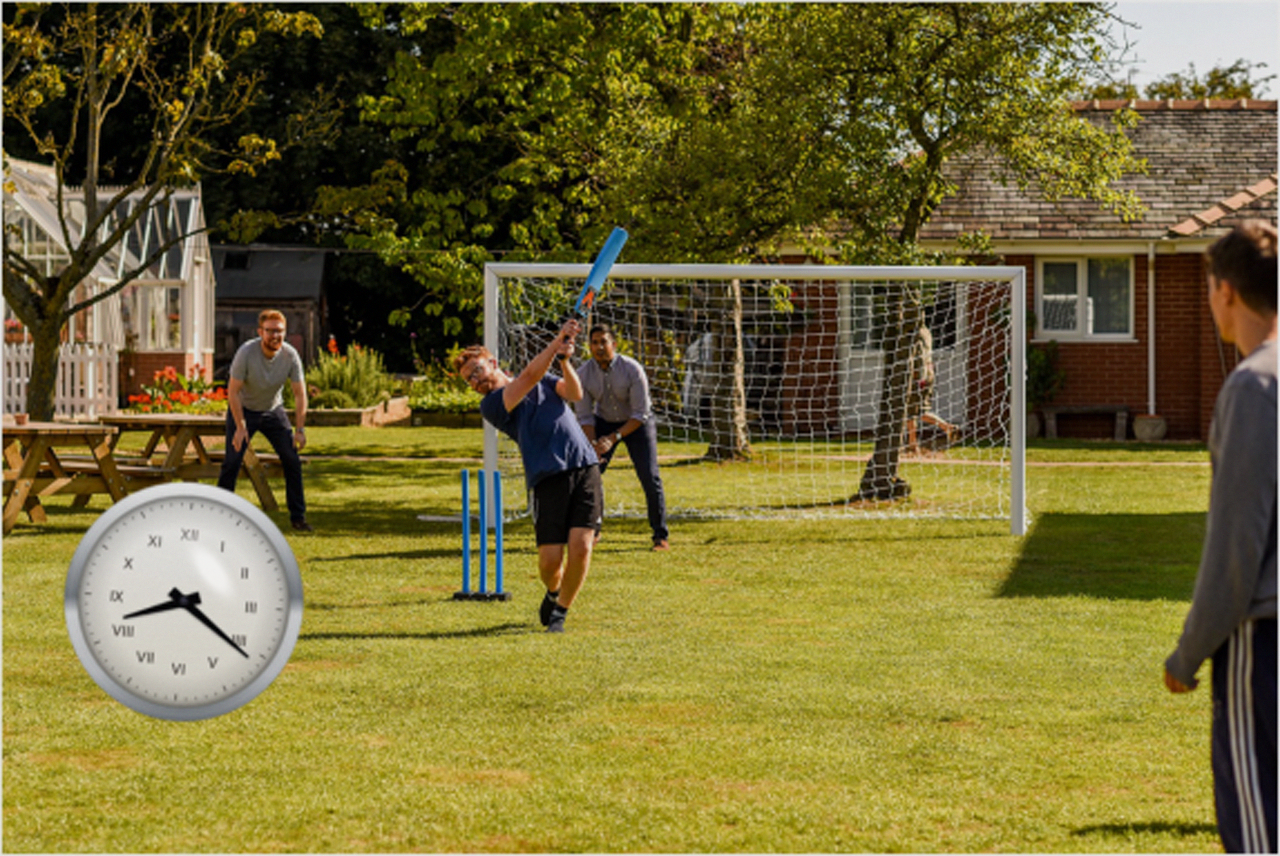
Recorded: h=8 m=21
